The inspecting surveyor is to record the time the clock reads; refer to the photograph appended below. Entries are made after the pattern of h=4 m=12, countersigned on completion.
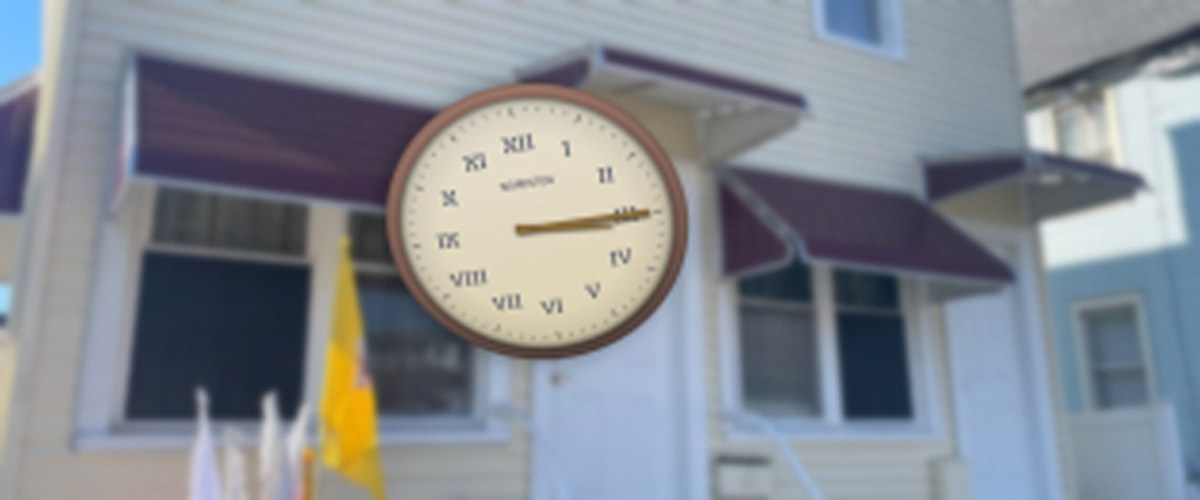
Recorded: h=3 m=15
